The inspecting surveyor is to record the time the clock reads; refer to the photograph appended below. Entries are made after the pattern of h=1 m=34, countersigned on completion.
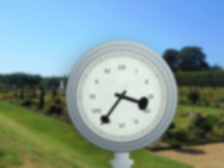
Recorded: h=3 m=36
